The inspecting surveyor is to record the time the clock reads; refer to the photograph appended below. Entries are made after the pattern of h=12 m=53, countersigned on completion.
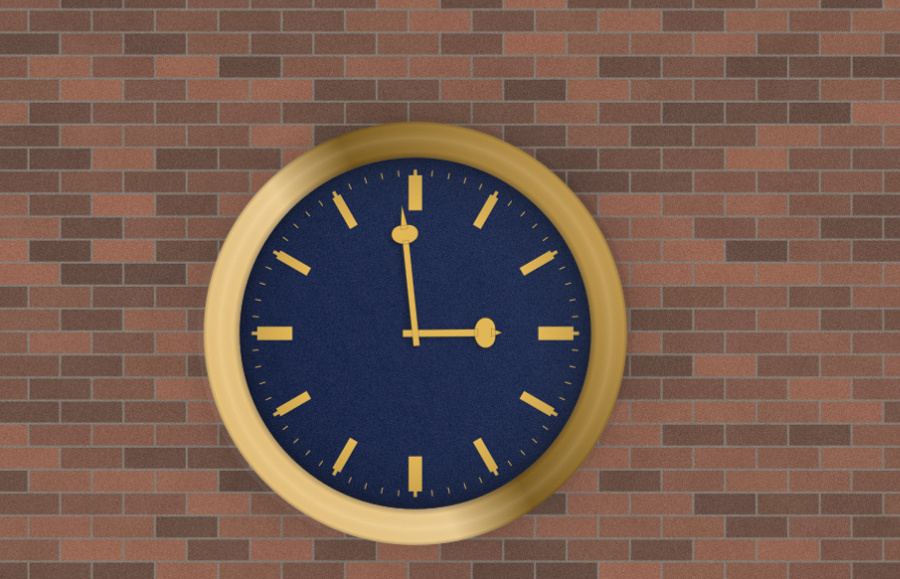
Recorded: h=2 m=59
